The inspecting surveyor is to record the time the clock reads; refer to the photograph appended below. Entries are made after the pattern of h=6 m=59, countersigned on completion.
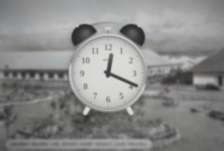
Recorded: h=12 m=19
